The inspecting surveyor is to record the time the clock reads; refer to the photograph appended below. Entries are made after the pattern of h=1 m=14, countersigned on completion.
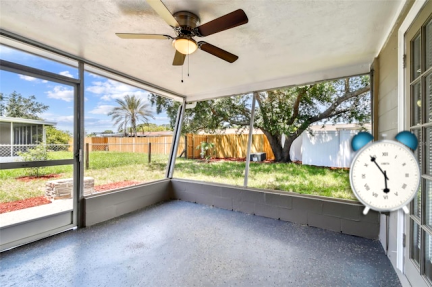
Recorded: h=5 m=54
